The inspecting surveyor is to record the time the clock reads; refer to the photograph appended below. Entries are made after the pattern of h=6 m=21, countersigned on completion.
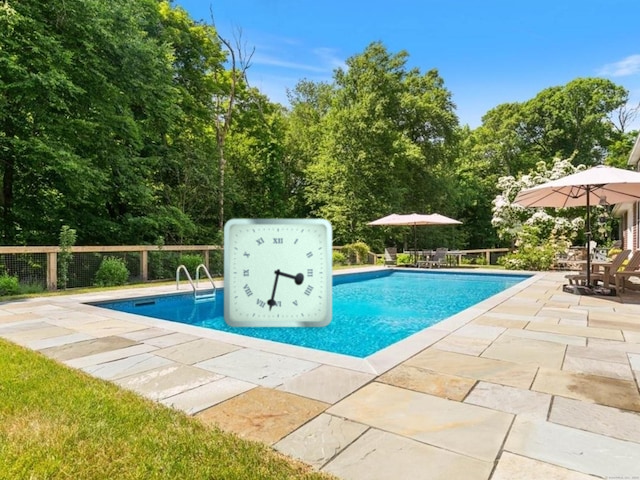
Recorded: h=3 m=32
